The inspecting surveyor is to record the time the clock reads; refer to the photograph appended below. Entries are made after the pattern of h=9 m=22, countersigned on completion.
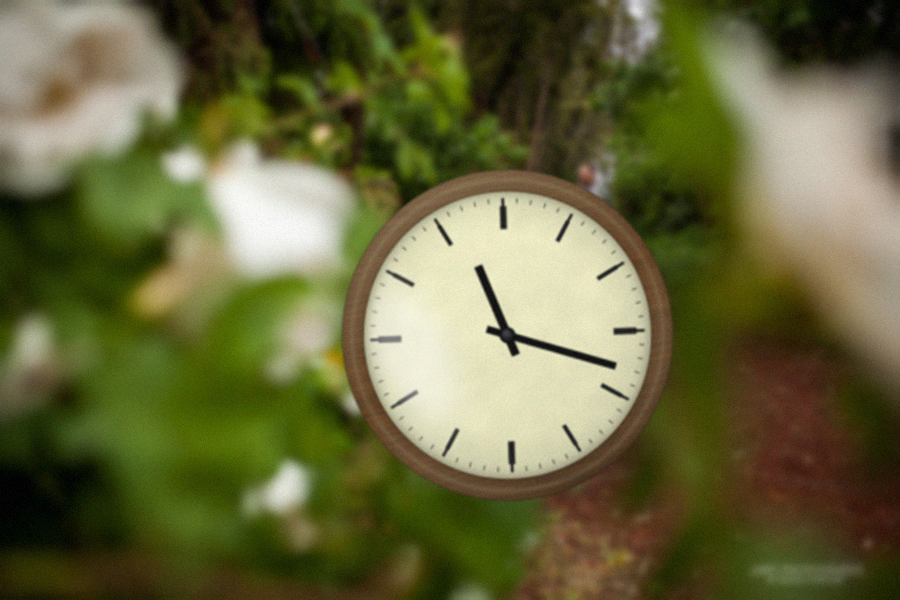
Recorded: h=11 m=18
